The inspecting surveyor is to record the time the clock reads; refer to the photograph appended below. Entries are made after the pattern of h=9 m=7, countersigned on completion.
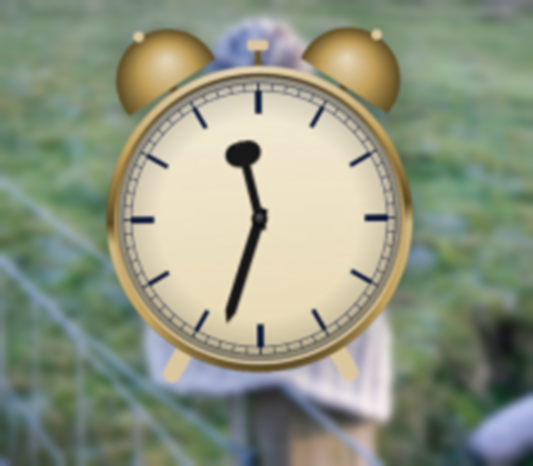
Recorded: h=11 m=33
